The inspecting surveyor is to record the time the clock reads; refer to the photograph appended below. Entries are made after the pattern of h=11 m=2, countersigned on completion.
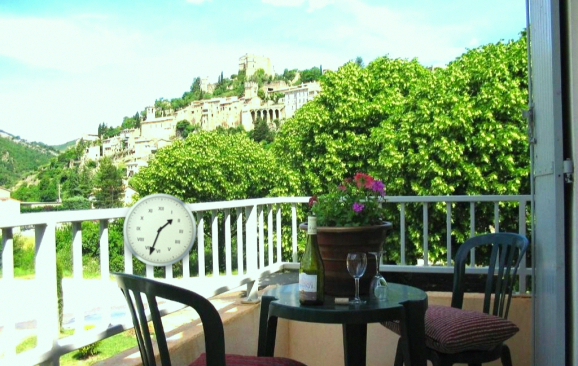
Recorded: h=1 m=33
